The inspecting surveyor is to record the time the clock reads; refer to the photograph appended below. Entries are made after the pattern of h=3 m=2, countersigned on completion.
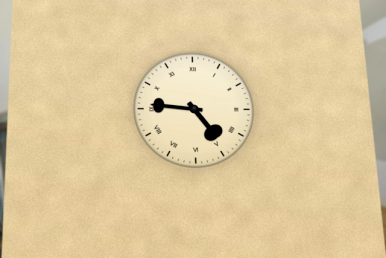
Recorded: h=4 m=46
